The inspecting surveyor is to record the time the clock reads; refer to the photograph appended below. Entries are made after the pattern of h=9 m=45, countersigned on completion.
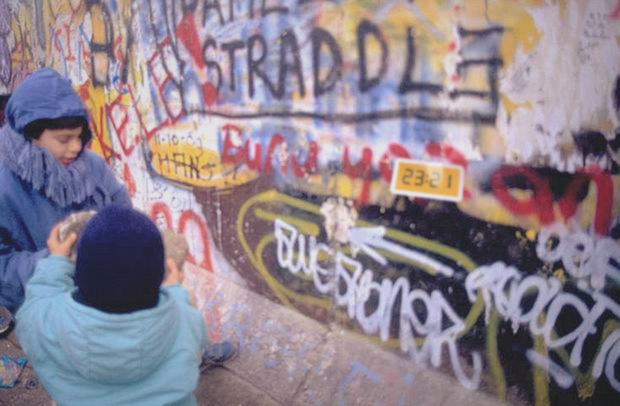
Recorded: h=23 m=21
